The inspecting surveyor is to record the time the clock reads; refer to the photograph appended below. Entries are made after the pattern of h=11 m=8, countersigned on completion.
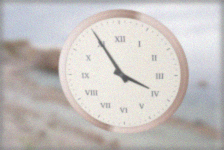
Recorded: h=3 m=55
